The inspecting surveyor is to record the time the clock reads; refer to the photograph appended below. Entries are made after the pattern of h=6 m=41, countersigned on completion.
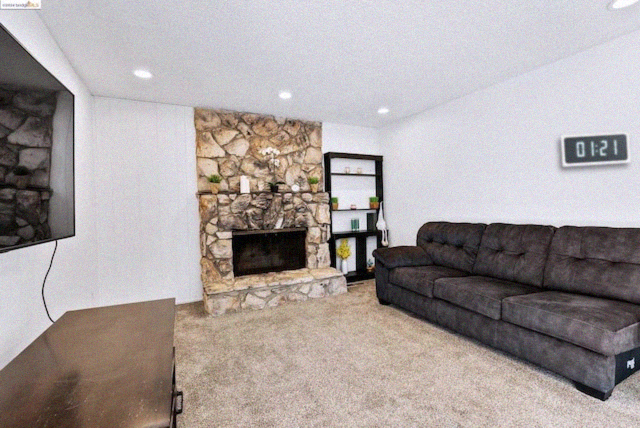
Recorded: h=1 m=21
